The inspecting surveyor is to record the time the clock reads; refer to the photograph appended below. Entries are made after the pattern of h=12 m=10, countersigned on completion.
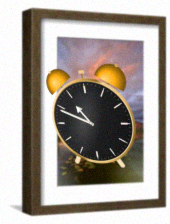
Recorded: h=10 m=49
